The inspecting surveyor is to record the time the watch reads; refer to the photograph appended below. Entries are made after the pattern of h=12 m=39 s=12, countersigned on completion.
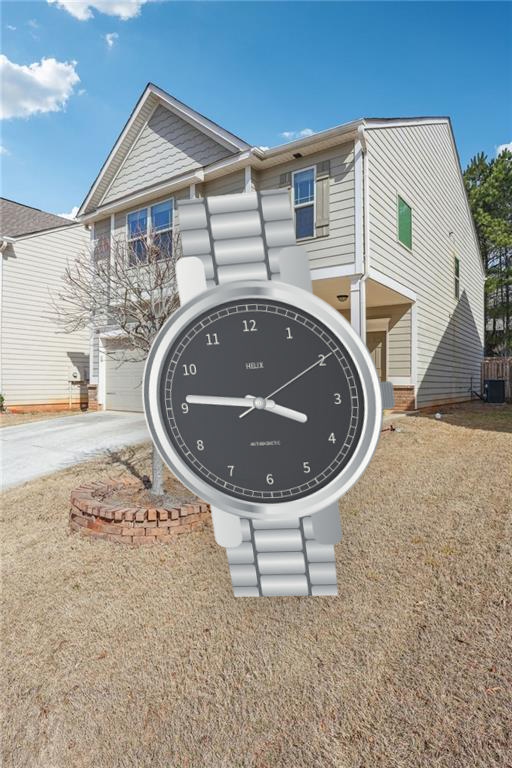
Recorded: h=3 m=46 s=10
